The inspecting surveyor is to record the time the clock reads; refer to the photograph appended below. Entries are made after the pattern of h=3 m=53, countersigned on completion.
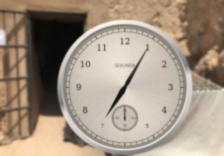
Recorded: h=7 m=5
